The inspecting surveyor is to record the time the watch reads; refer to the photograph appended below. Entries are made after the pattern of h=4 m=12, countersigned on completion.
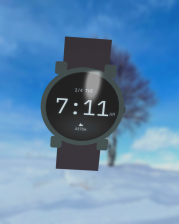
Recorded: h=7 m=11
